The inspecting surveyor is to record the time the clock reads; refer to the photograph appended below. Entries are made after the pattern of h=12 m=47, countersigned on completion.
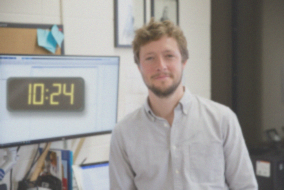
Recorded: h=10 m=24
